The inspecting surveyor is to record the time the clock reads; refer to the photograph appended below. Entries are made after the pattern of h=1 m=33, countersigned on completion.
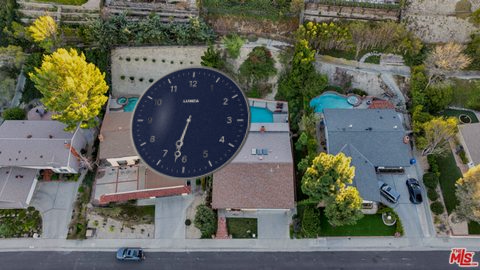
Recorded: h=6 m=32
